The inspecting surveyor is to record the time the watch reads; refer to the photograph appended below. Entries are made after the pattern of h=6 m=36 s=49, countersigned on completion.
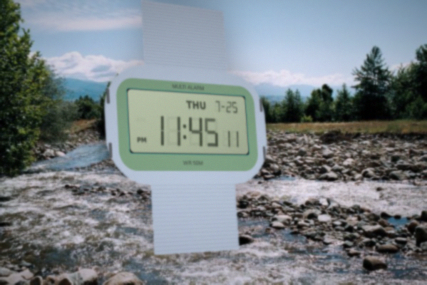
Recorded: h=11 m=45 s=11
